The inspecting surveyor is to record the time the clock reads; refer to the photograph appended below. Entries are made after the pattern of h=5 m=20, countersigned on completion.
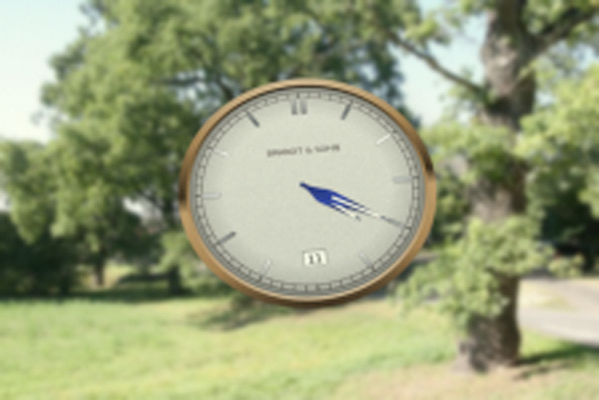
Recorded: h=4 m=20
